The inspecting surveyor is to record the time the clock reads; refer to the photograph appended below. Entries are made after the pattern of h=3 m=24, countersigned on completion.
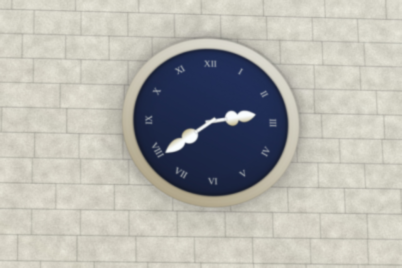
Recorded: h=2 m=39
